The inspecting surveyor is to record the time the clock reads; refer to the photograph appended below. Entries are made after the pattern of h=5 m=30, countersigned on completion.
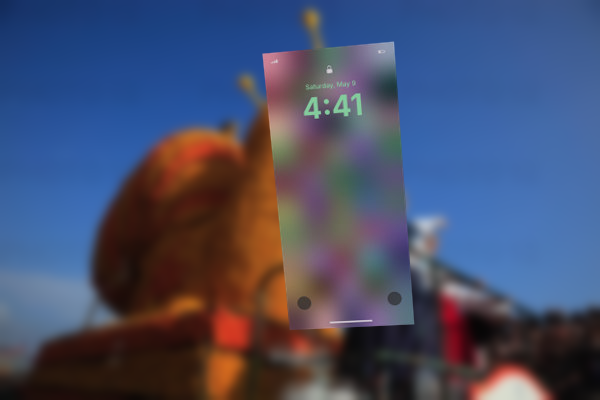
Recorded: h=4 m=41
